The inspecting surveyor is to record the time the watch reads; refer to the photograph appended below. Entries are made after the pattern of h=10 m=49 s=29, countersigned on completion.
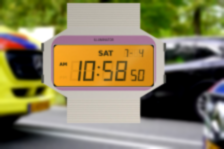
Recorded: h=10 m=58 s=50
